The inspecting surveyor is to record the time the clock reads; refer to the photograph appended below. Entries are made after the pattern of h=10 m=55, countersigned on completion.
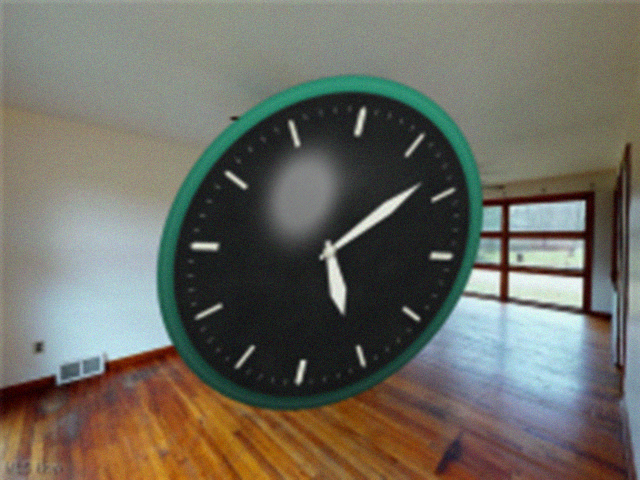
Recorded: h=5 m=8
